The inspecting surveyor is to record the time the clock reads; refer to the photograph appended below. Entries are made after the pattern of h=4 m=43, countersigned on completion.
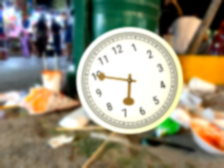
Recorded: h=6 m=50
